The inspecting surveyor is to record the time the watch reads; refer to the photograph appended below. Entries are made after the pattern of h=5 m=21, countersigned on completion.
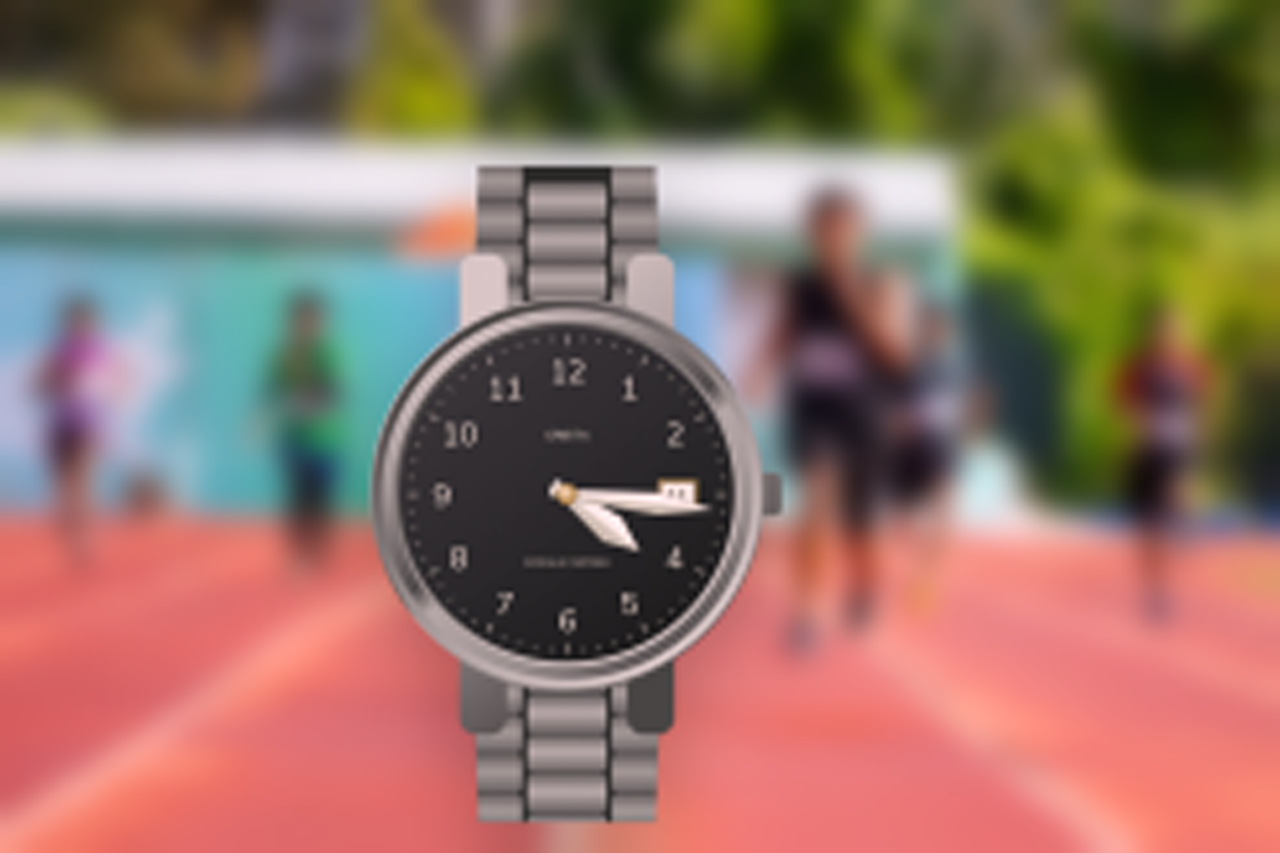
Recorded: h=4 m=16
